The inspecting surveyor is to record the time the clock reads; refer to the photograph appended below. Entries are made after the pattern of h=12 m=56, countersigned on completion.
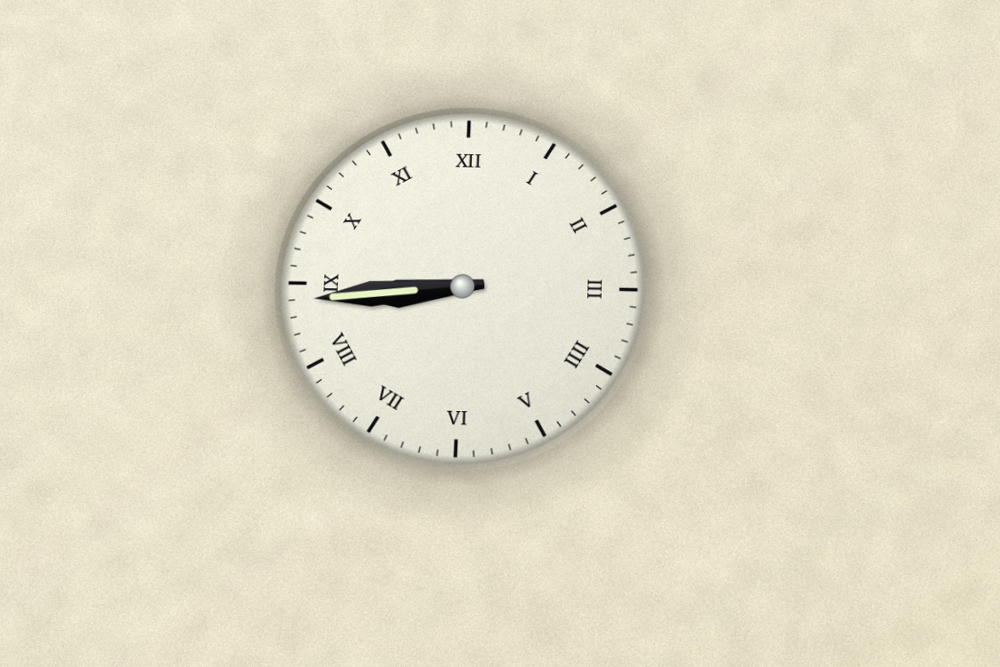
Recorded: h=8 m=44
